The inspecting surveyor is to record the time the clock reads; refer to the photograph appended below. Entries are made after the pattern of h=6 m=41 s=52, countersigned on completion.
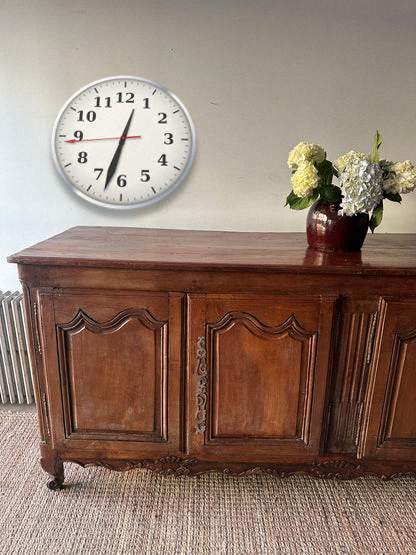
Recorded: h=12 m=32 s=44
